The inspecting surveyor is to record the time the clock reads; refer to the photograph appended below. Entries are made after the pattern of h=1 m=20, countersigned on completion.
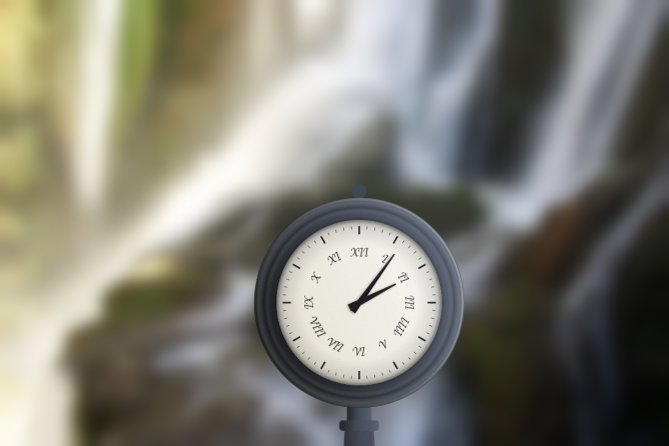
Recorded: h=2 m=6
